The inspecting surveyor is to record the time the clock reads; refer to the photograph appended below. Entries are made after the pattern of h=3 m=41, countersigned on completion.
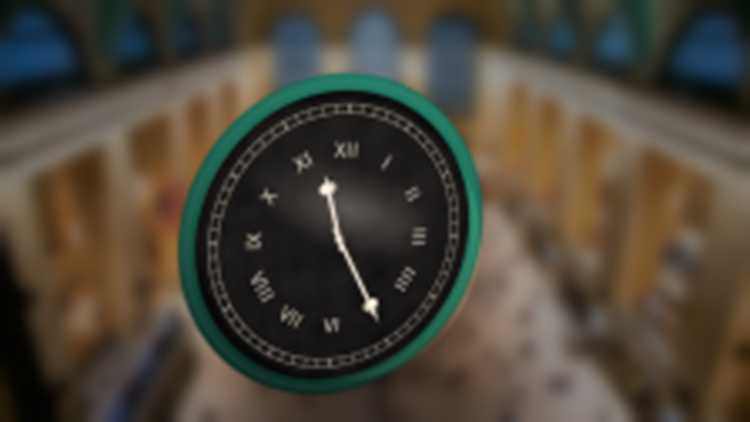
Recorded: h=11 m=25
